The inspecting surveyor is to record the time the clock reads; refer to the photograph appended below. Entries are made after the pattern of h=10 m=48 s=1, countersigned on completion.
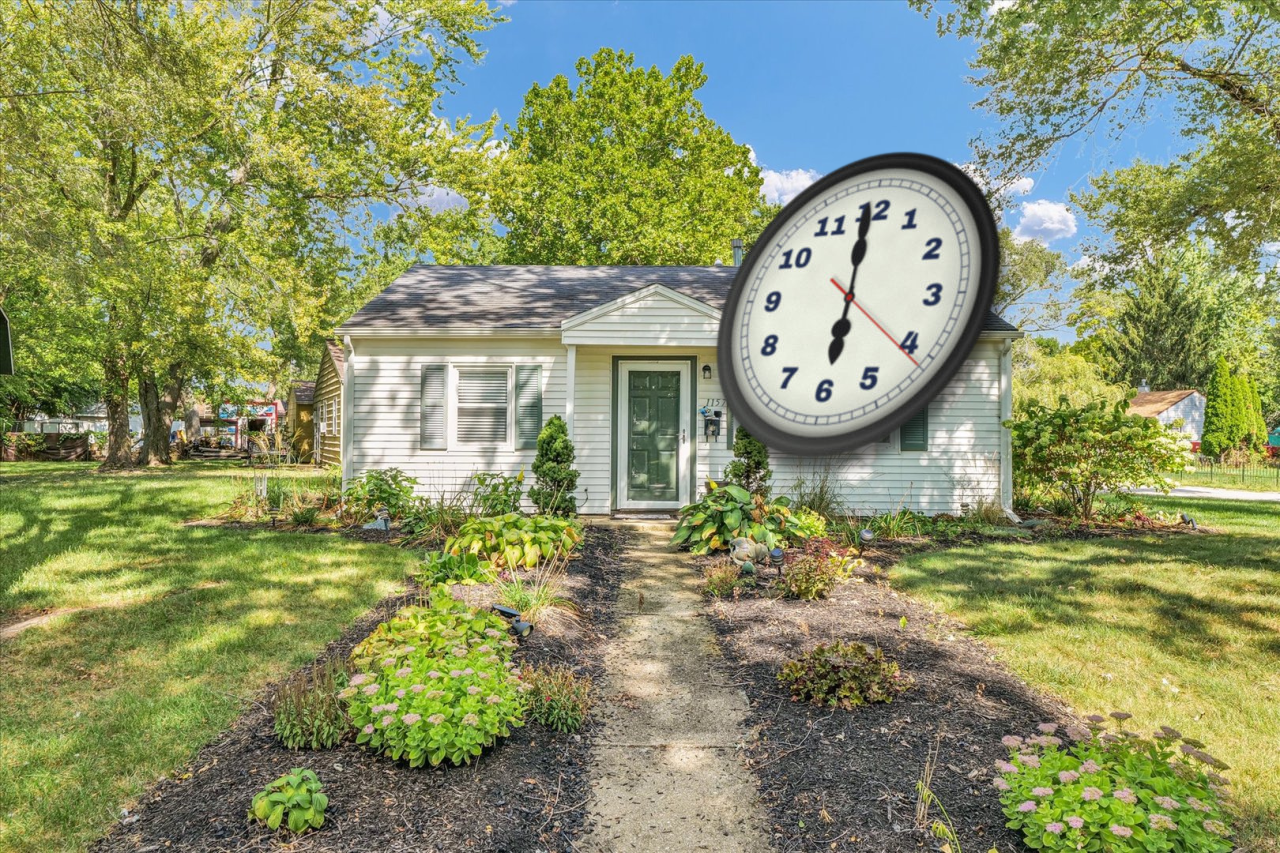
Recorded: h=5 m=59 s=21
